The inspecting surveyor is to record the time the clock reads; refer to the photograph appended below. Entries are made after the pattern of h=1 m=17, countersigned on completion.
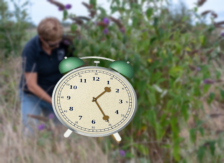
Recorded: h=1 m=25
